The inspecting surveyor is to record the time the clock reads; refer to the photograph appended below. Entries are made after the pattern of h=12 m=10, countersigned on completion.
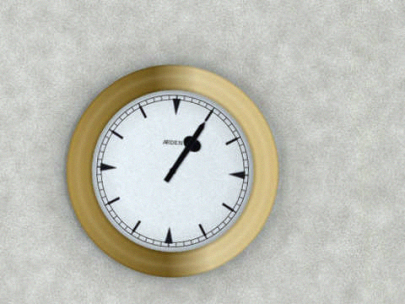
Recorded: h=1 m=5
